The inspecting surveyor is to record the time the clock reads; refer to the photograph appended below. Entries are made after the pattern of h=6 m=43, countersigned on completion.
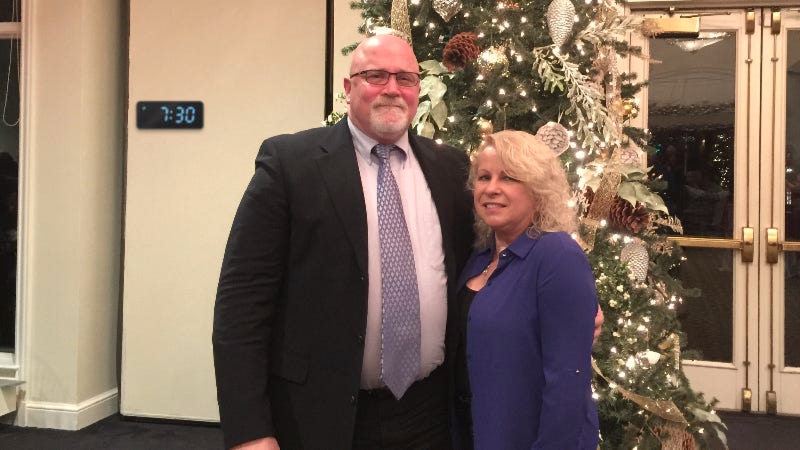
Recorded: h=7 m=30
